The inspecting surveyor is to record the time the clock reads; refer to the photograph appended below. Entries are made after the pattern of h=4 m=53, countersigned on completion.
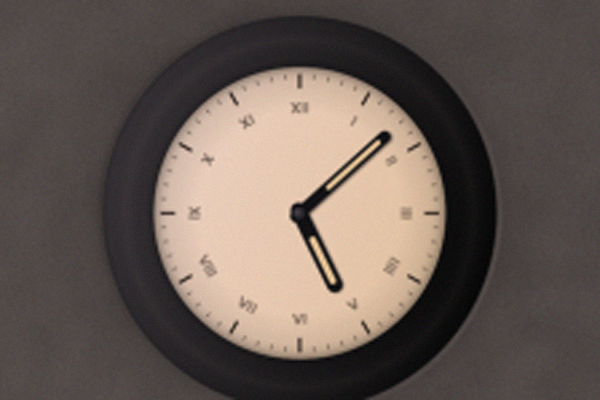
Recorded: h=5 m=8
